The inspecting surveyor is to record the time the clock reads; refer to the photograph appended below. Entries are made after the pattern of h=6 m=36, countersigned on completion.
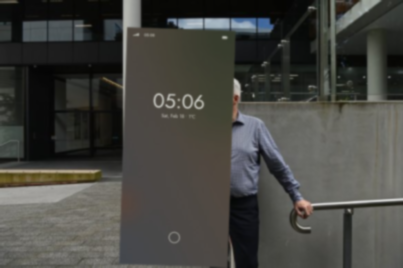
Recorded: h=5 m=6
